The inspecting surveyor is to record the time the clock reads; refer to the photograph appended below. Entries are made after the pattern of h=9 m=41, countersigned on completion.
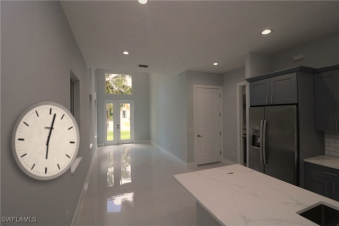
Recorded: h=6 m=2
